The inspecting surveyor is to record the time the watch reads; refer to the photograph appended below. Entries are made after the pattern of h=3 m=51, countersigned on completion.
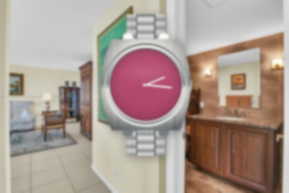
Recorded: h=2 m=16
